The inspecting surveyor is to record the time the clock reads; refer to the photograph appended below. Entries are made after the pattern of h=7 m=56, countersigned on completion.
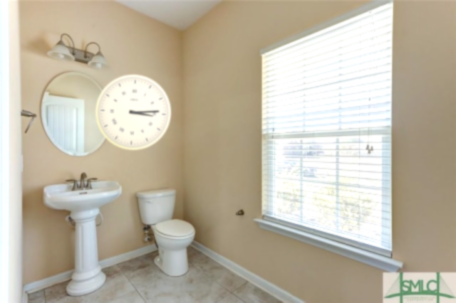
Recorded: h=3 m=14
